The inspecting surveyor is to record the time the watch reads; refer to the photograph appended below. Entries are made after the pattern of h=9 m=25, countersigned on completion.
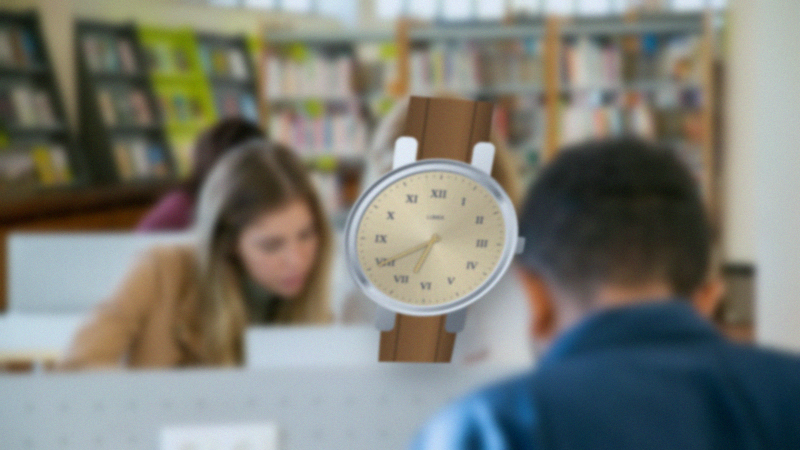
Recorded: h=6 m=40
